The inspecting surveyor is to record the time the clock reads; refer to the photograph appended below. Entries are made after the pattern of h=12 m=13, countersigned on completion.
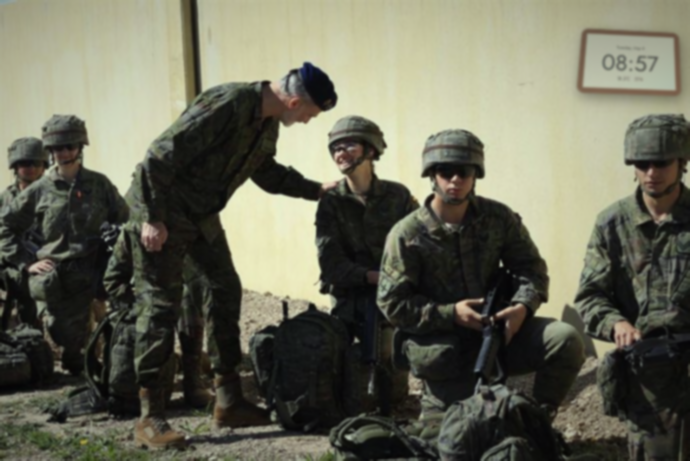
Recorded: h=8 m=57
